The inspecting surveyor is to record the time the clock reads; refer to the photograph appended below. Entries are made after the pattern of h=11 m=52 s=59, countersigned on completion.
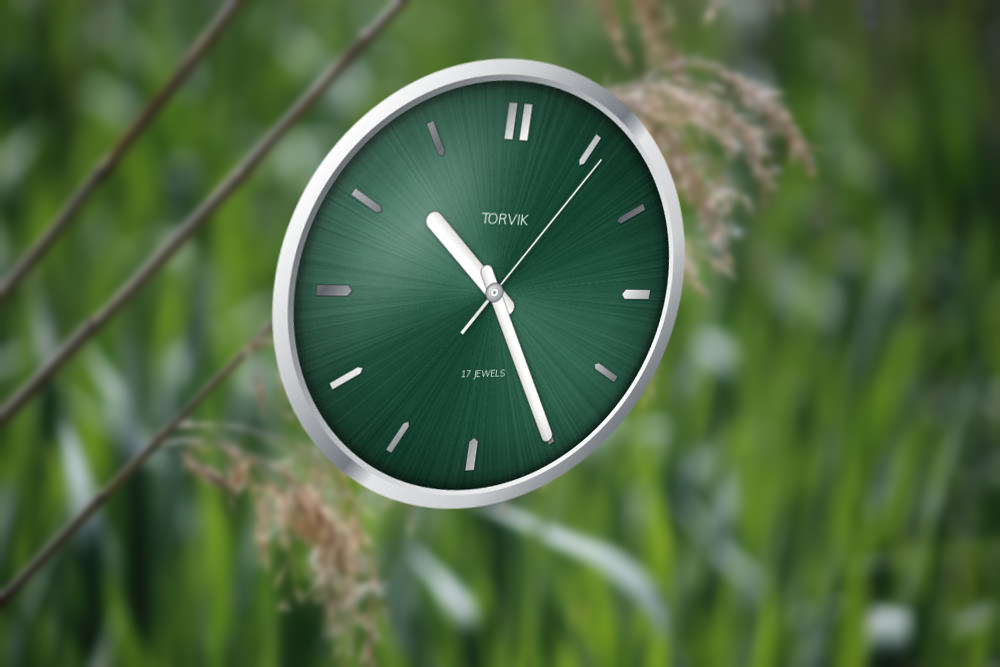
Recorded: h=10 m=25 s=6
